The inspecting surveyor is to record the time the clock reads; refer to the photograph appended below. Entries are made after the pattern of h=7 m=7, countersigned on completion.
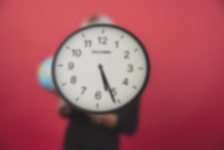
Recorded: h=5 m=26
